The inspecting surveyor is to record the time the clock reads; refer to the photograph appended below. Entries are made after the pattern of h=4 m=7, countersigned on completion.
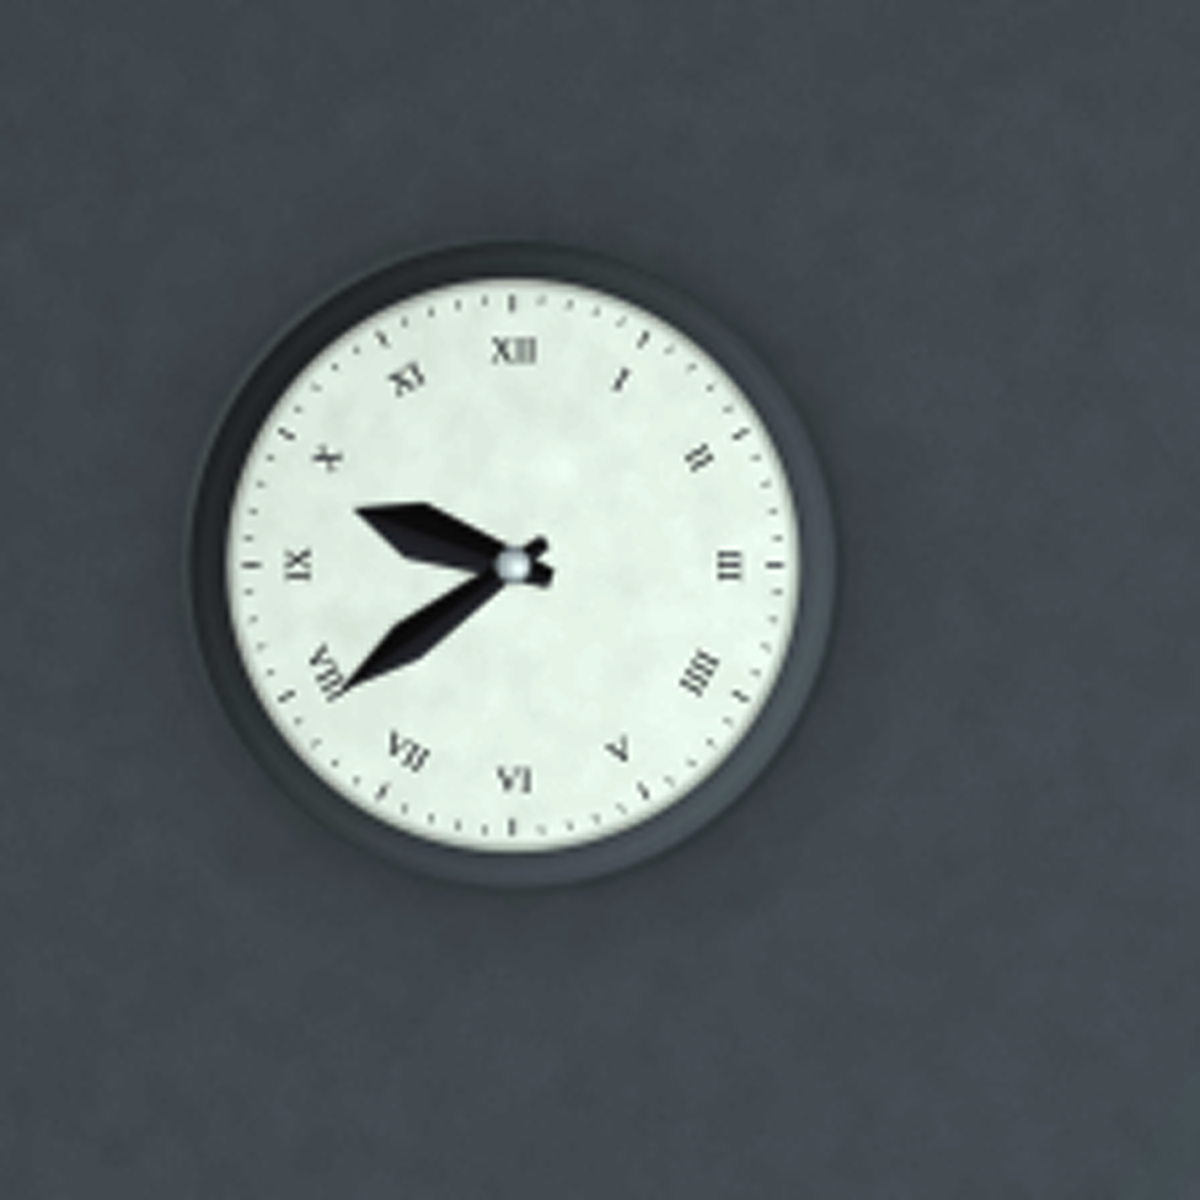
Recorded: h=9 m=39
